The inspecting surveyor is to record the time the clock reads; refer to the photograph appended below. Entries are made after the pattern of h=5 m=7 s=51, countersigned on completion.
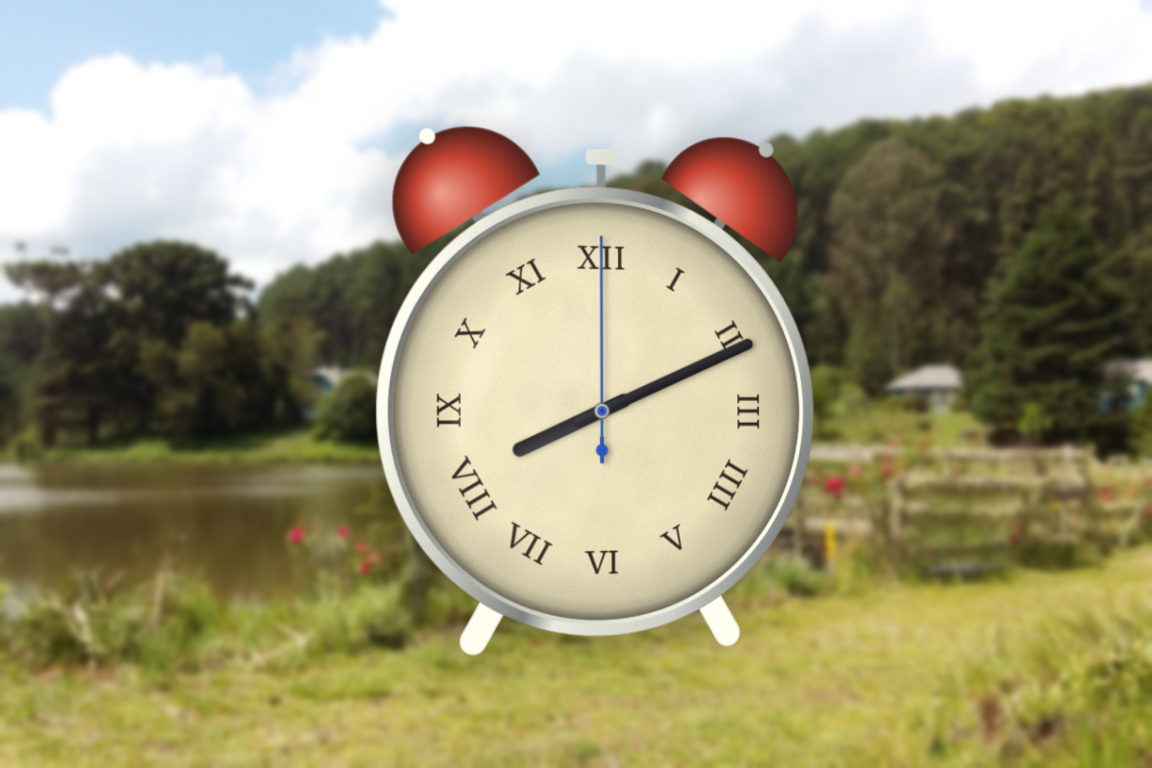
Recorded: h=8 m=11 s=0
